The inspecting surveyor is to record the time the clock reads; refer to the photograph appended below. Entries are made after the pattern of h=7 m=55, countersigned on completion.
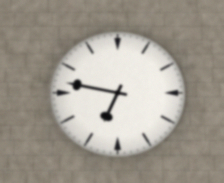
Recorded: h=6 m=47
